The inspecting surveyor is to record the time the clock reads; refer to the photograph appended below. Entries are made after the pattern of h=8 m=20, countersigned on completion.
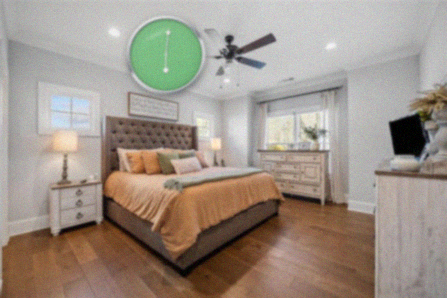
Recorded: h=6 m=1
